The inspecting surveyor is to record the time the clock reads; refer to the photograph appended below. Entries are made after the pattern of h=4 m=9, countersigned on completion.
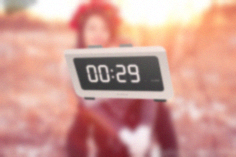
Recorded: h=0 m=29
